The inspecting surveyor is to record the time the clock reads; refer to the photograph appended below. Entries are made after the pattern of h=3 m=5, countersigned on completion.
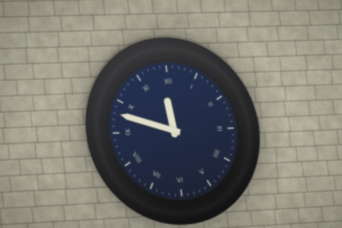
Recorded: h=11 m=48
